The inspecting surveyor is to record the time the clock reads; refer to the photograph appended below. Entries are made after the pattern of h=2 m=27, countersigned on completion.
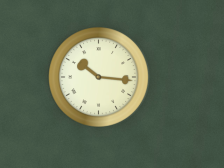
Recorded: h=10 m=16
